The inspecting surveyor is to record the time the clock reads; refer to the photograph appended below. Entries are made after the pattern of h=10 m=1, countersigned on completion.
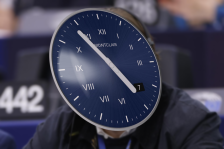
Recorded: h=4 m=54
